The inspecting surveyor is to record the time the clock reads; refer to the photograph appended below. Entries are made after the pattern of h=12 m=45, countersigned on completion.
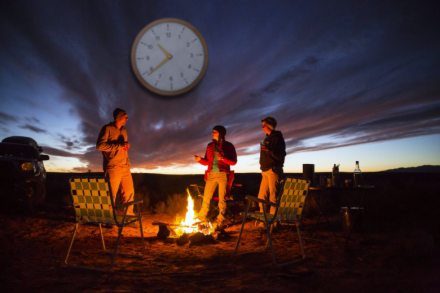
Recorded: h=10 m=39
